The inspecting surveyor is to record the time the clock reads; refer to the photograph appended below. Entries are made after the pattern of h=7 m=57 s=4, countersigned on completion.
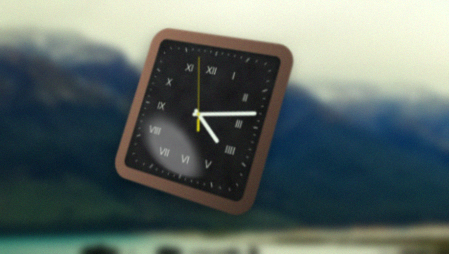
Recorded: h=4 m=12 s=57
